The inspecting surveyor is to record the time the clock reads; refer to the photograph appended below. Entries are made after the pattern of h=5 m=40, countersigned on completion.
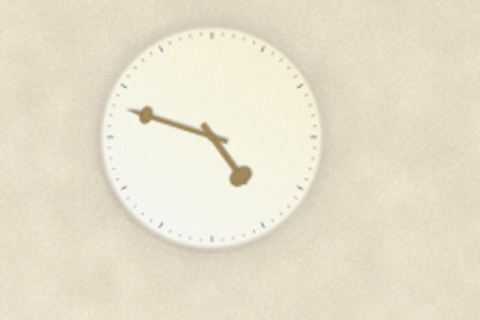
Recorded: h=4 m=48
